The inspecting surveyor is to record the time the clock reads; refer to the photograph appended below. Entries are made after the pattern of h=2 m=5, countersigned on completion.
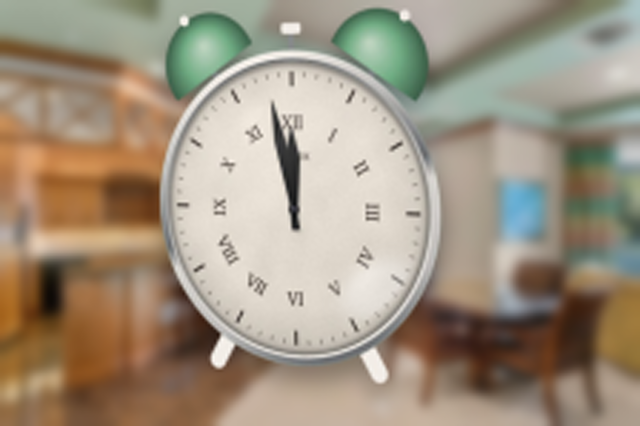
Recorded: h=11 m=58
